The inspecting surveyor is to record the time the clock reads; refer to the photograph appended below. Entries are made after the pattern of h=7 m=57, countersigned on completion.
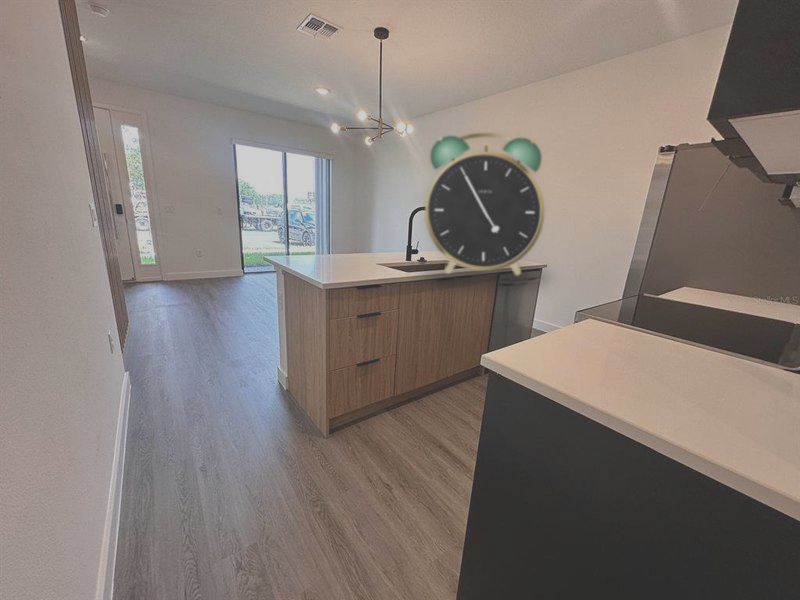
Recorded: h=4 m=55
